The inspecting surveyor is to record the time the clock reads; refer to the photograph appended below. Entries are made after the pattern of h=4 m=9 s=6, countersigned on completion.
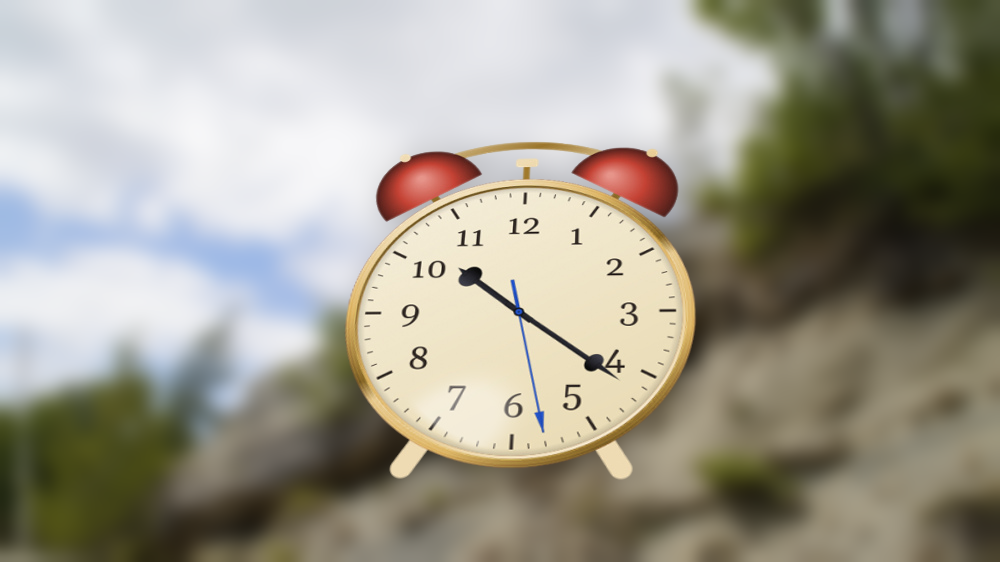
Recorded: h=10 m=21 s=28
